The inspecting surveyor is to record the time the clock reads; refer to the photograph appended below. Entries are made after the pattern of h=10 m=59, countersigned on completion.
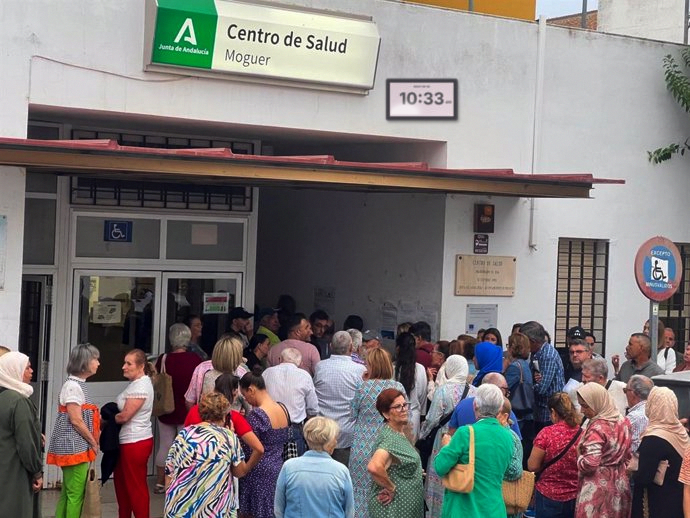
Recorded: h=10 m=33
